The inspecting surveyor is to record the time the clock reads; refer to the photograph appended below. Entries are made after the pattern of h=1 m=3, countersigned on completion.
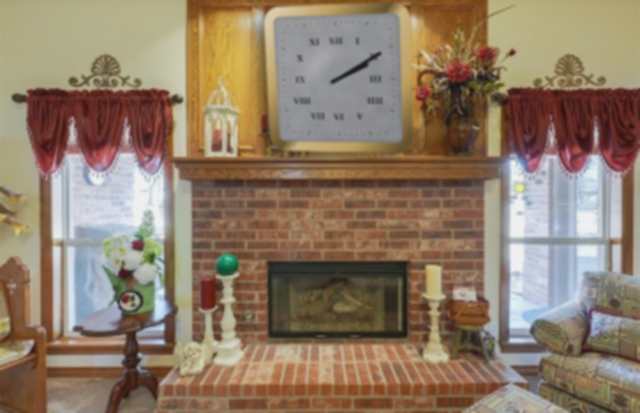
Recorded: h=2 m=10
